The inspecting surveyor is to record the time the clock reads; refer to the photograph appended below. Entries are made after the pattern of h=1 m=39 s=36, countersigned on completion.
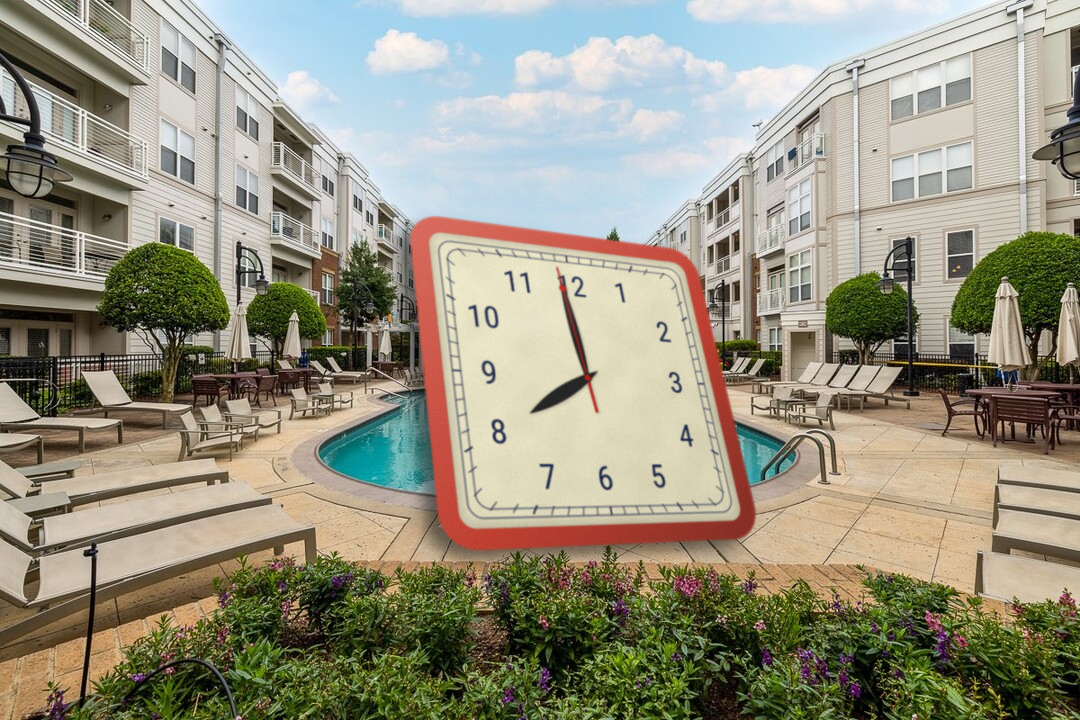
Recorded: h=7 m=58 s=59
